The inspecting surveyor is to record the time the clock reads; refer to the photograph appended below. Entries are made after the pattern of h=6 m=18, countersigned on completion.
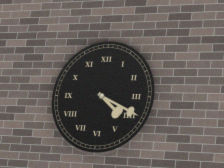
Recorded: h=4 m=19
